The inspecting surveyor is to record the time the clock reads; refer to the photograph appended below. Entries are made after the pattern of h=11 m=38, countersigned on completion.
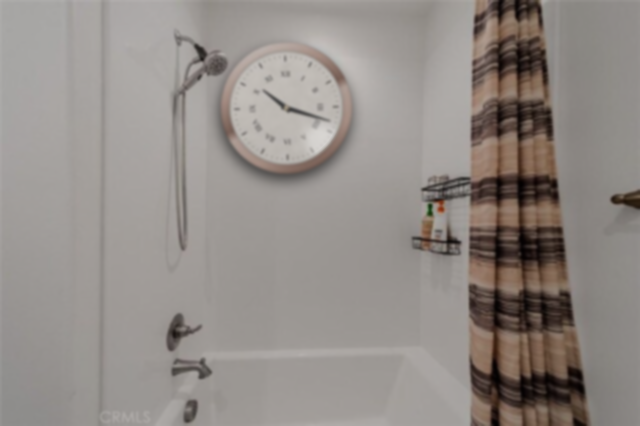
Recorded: h=10 m=18
